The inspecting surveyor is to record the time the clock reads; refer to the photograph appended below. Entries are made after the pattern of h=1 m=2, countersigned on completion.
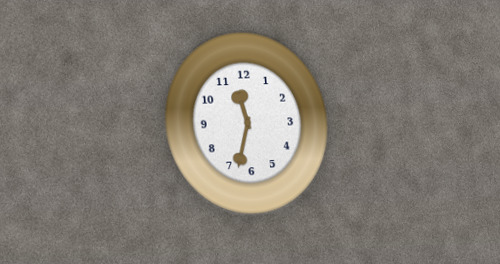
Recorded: h=11 m=33
